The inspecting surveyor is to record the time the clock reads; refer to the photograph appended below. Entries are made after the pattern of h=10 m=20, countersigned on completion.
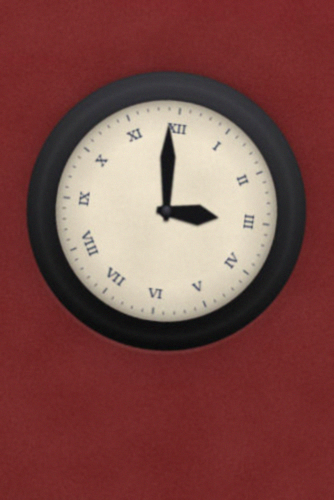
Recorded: h=2 m=59
